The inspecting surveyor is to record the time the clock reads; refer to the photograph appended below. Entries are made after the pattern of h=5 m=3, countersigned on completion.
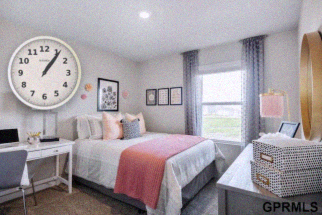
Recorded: h=1 m=6
